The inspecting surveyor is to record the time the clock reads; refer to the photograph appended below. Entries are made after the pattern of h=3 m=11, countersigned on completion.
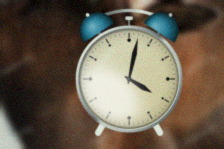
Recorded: h=4 m=2
